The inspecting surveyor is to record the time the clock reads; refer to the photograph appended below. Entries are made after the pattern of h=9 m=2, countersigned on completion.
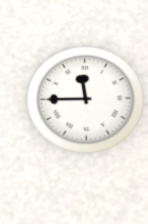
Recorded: h=11 m=45
